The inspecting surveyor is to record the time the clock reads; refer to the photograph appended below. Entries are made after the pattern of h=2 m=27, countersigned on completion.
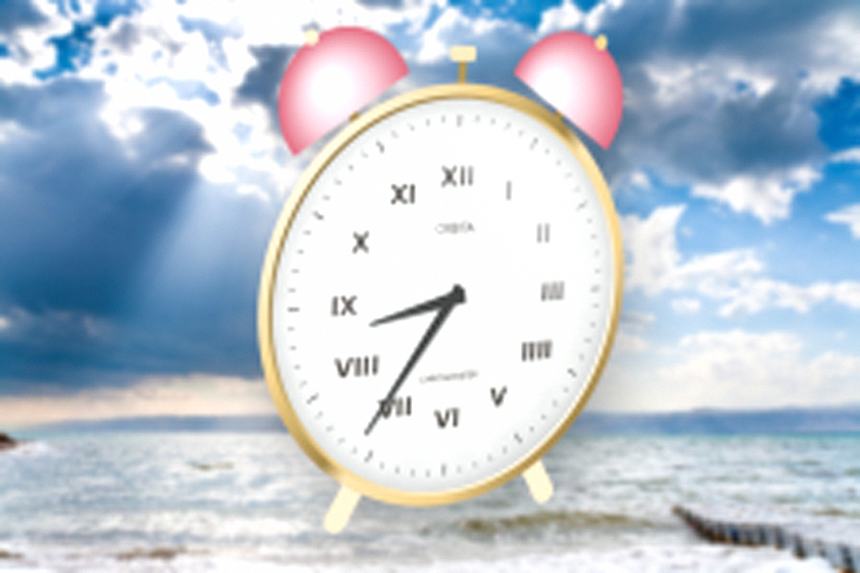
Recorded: h=8 m=36
